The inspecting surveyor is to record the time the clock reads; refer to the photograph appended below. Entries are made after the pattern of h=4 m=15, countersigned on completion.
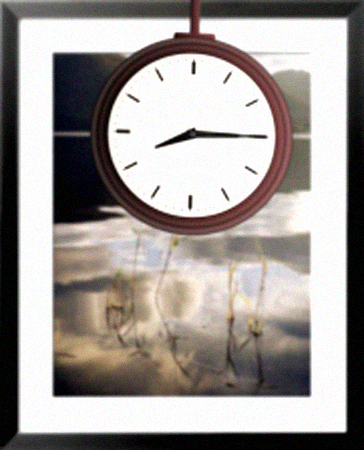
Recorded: h=8 m=15
